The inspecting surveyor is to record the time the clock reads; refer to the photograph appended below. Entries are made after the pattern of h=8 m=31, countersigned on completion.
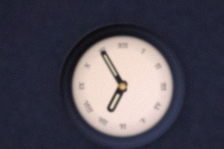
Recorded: h=6 m=55
